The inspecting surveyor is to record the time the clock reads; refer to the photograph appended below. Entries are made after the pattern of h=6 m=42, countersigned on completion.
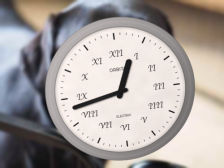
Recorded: h=12 m=43
